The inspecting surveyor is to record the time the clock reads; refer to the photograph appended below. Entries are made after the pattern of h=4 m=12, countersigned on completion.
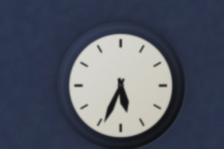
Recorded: h=5 m=34
